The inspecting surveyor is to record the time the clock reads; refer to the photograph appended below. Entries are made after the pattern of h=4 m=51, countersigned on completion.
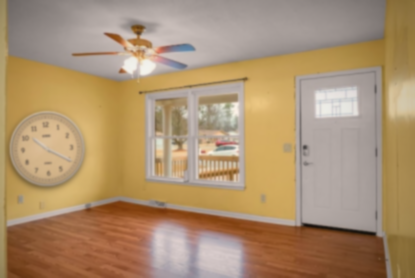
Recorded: h=10 m=20
